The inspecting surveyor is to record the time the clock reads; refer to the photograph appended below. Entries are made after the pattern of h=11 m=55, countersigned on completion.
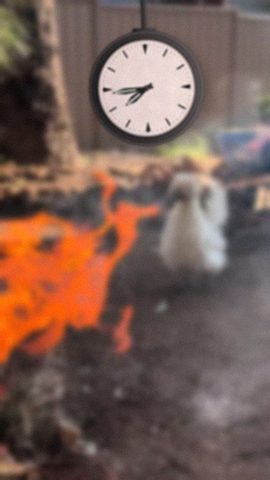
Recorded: h=7 m=44
